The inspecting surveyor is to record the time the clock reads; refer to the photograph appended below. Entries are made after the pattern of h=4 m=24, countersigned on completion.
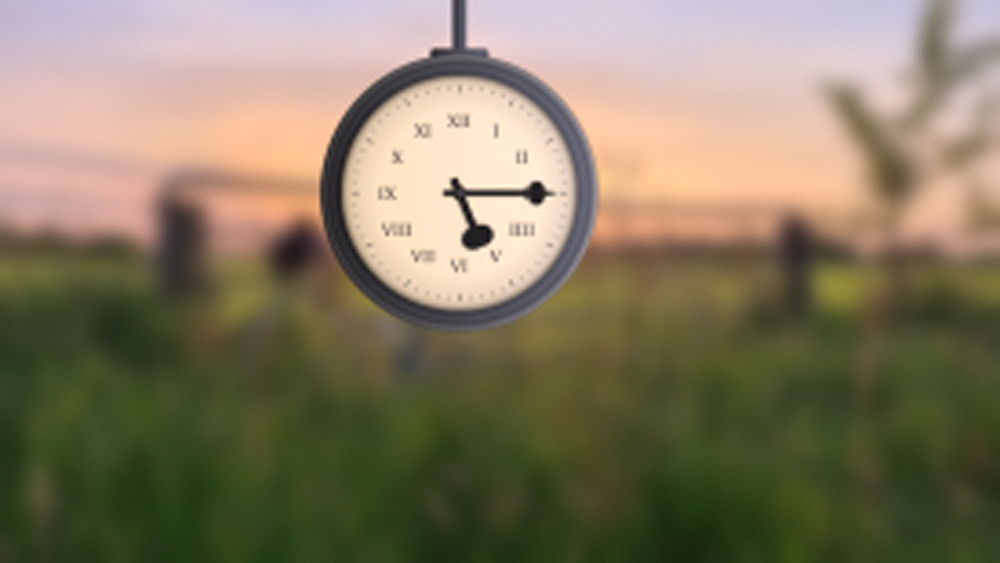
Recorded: h=5 m=15
